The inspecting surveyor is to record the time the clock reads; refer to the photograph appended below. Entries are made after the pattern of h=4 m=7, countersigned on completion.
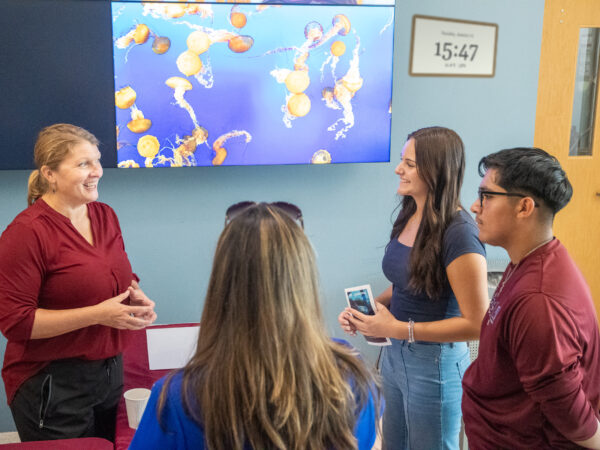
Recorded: h=15 m=47
